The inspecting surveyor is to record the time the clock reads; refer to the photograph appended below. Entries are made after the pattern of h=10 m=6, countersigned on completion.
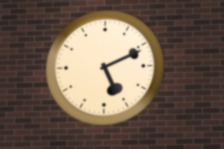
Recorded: h=5 m=11
